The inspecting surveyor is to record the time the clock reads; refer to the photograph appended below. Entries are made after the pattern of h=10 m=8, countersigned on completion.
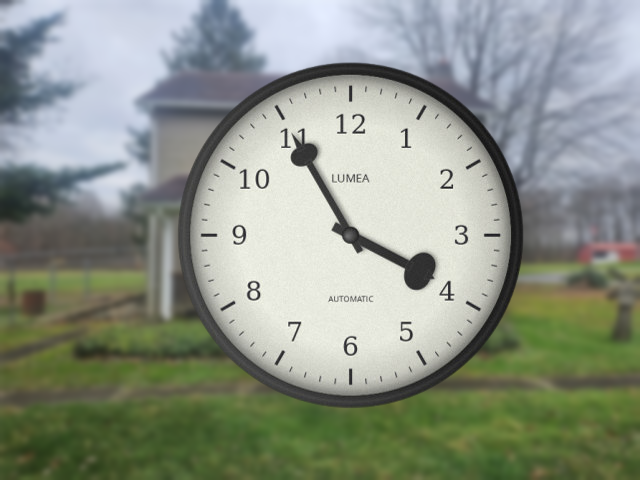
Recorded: h=3 m=55
